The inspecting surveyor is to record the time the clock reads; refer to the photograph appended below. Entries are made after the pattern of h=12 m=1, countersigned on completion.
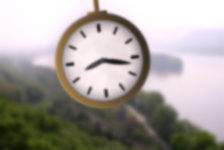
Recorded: h=8 m=17
